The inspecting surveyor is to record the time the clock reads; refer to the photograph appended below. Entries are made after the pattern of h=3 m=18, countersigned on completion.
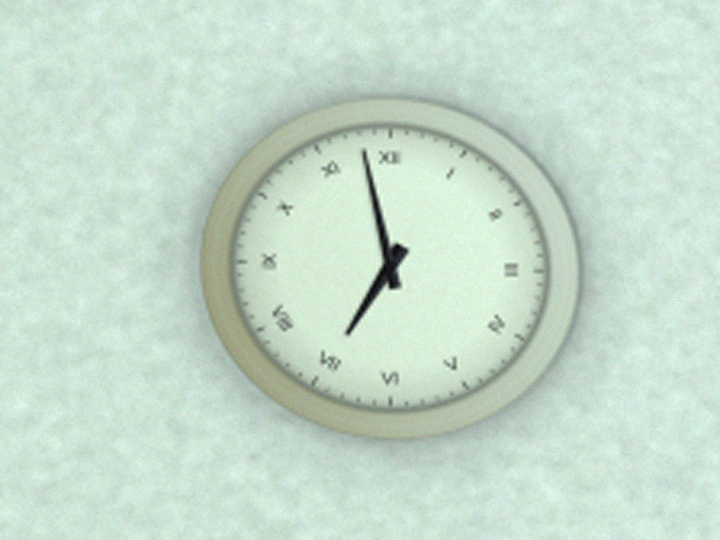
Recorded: h=6 m=58
